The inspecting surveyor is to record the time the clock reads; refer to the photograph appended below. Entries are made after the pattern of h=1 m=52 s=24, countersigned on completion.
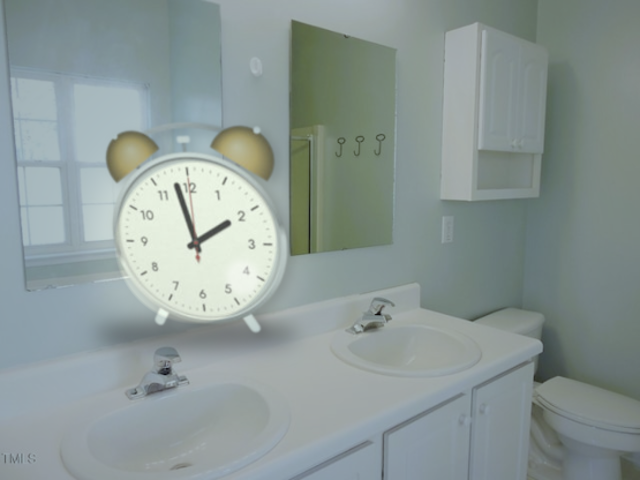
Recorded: h=1 m=58 s=0
